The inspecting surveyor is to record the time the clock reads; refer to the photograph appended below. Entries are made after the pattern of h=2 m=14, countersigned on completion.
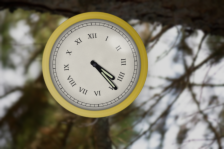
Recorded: h=4 m=24
